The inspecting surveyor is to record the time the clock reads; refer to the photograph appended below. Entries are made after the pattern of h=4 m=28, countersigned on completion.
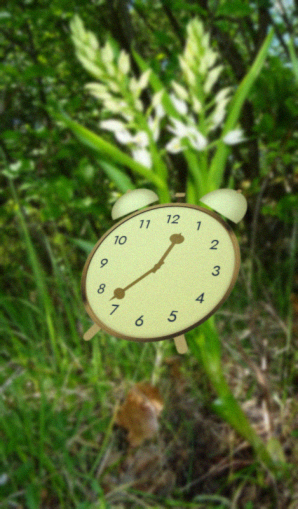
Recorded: h=12 m=37
